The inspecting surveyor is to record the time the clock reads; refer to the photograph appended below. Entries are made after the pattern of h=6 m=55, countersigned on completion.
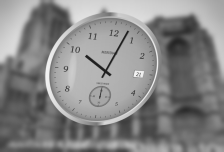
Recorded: h=10 m=3
